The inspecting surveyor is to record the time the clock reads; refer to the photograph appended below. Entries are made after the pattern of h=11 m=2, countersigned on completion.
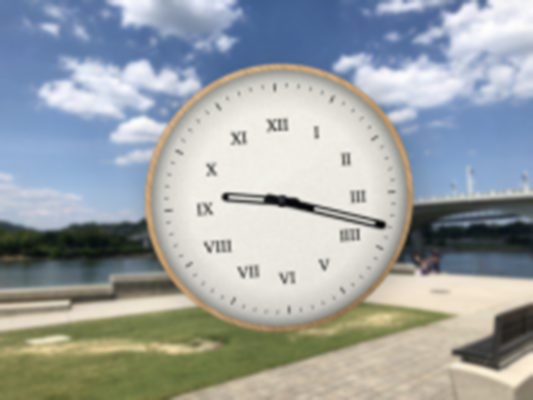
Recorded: h=9 m=18
